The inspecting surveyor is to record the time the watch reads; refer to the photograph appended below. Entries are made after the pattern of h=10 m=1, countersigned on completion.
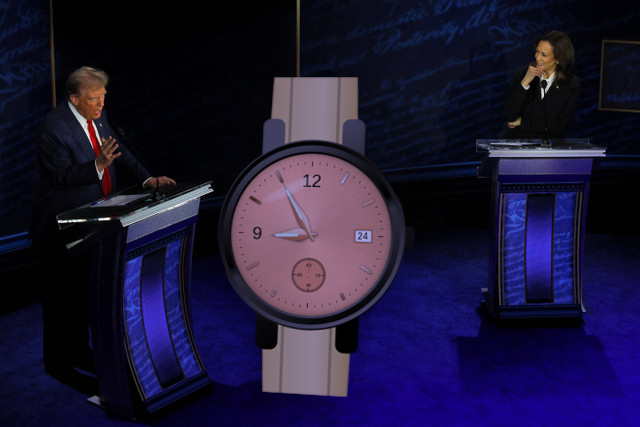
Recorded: h=8 m=55
